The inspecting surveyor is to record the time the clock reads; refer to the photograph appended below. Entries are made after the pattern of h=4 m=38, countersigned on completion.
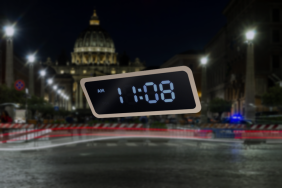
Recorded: h=11 m=8
